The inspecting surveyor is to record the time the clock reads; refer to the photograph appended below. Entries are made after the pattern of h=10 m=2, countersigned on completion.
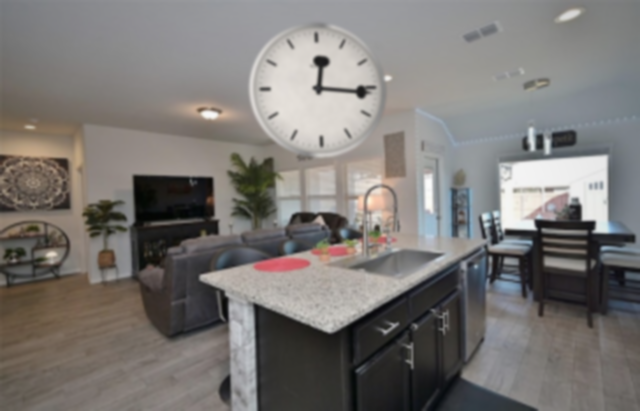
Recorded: h=12 m=16
